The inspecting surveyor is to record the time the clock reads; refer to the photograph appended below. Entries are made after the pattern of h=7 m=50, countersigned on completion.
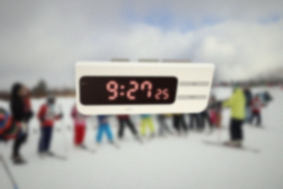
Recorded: h=9 m=27
